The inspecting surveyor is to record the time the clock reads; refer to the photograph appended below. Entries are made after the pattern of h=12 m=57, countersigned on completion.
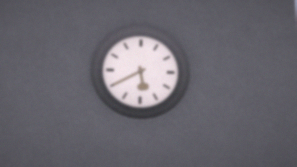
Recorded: h=5 m=40
